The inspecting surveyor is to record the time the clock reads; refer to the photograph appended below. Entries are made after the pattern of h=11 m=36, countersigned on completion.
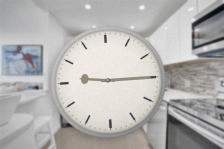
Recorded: h=9 m=15
